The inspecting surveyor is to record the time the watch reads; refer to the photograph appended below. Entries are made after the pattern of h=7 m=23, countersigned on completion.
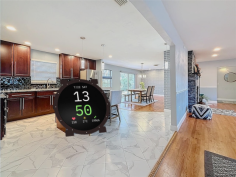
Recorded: h=13 m=50
